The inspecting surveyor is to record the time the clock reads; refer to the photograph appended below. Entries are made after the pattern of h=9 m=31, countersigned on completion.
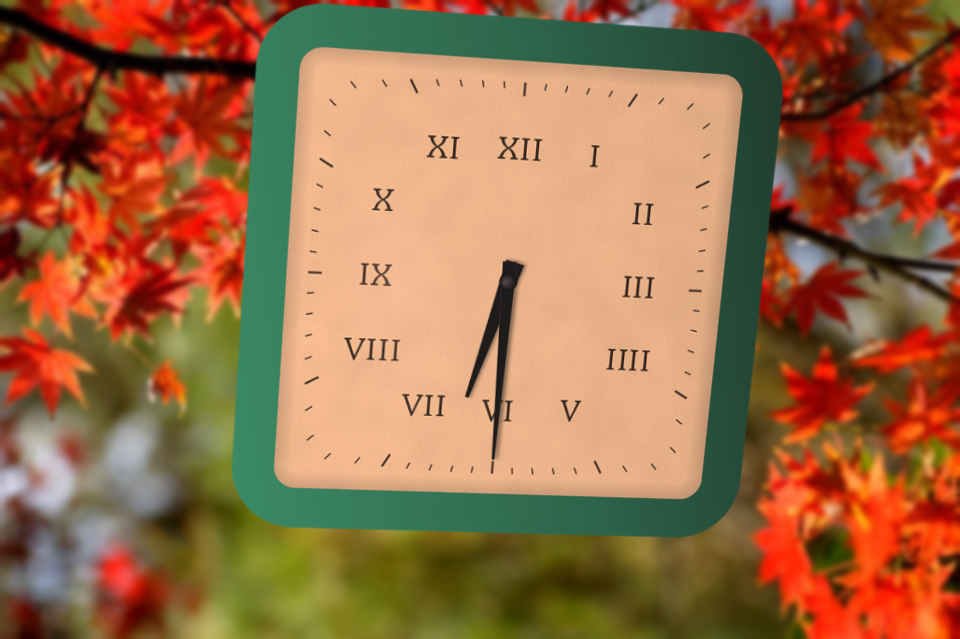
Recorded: h=6 m=30
